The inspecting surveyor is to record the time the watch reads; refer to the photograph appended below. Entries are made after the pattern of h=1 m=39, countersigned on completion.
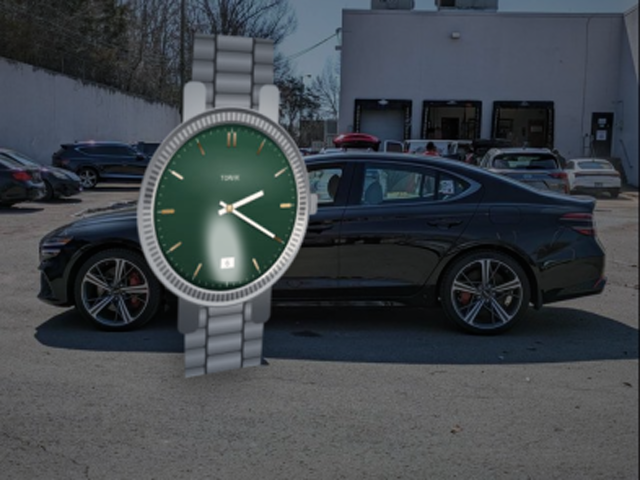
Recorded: h=2 m=20
